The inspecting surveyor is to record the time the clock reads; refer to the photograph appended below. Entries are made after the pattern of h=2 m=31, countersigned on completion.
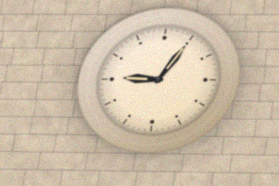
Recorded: h=9 m=5
